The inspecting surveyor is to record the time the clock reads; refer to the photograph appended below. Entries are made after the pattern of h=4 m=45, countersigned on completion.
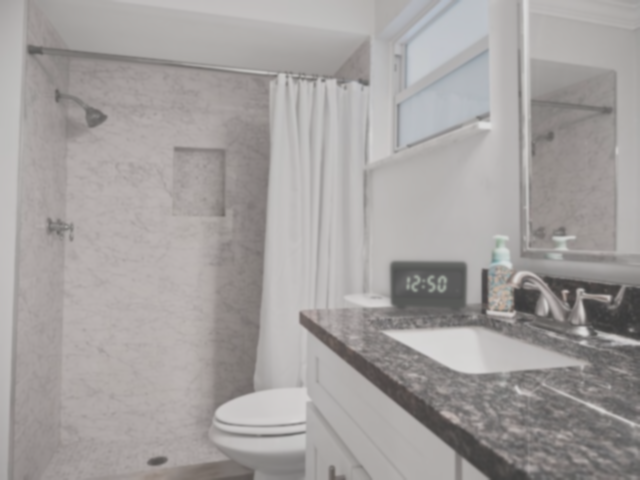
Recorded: h=12 m=50
